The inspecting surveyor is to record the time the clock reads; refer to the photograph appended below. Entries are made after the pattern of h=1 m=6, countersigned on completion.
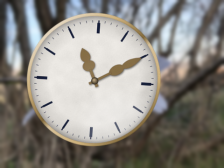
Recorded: h=11 m=10
